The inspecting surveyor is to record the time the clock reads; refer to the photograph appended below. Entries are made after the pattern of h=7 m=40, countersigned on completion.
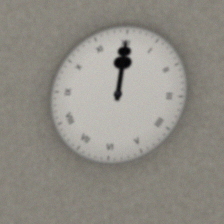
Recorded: h=12 m=0
